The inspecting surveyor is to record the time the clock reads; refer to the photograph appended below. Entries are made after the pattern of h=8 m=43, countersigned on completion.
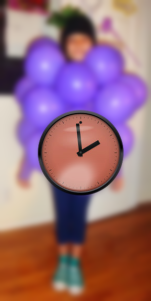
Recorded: h=1 m=59
